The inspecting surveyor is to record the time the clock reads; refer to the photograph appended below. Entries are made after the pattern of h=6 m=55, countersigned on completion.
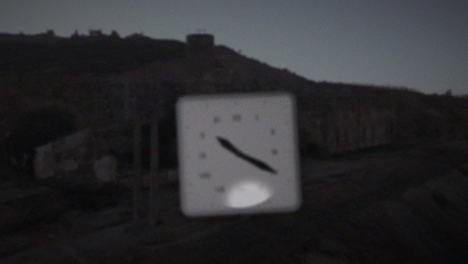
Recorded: h=10 m=20
